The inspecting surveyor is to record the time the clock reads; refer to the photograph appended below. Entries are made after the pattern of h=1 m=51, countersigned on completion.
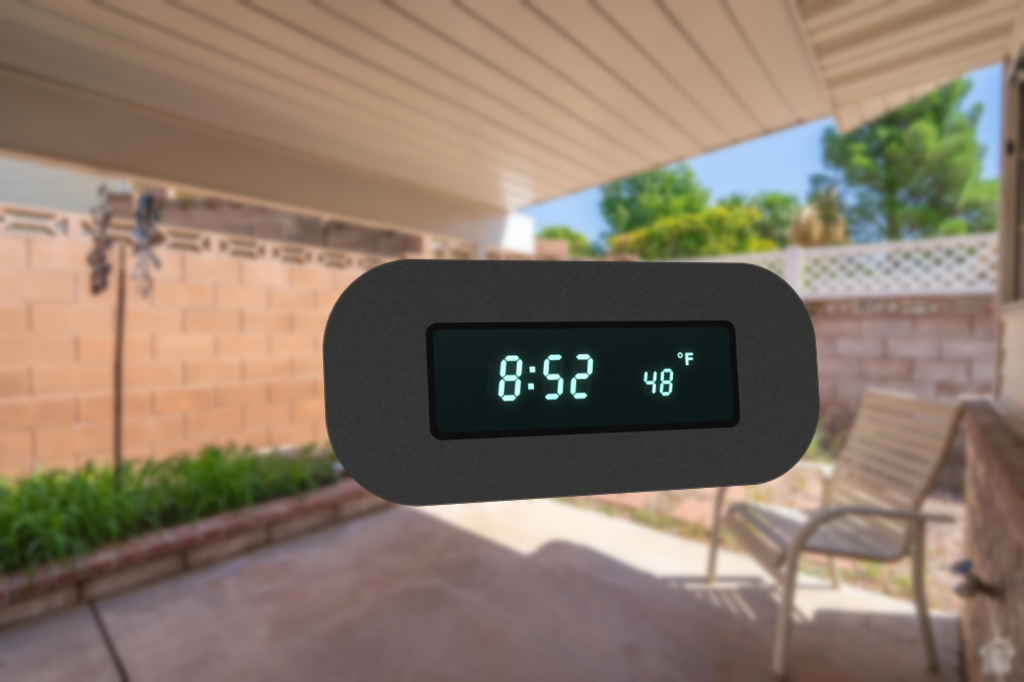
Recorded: h=8 m=52
